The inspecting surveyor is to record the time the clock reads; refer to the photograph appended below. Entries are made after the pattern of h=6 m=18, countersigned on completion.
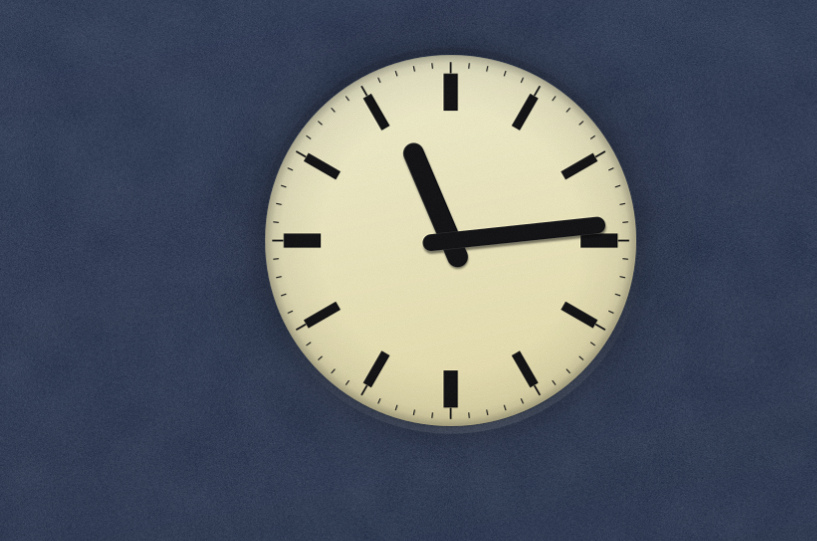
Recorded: h=11 m=14
